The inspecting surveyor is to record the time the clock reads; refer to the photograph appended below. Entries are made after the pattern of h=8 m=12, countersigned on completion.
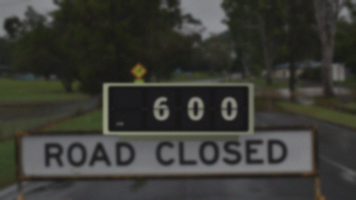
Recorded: h=6 m=0
